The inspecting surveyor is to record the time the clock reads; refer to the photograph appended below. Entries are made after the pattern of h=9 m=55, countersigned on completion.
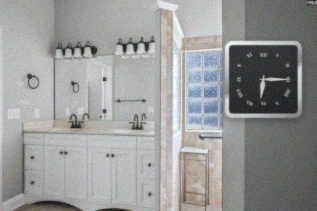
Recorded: h=6 m=15
